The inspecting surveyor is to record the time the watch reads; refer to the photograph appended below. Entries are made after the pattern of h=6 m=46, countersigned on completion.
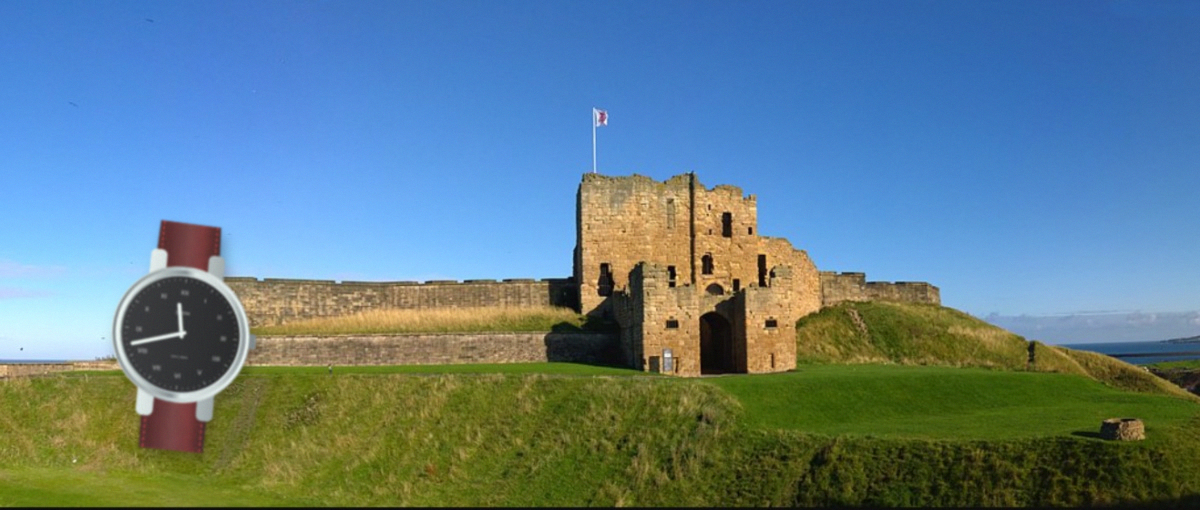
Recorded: h=11 m=42
